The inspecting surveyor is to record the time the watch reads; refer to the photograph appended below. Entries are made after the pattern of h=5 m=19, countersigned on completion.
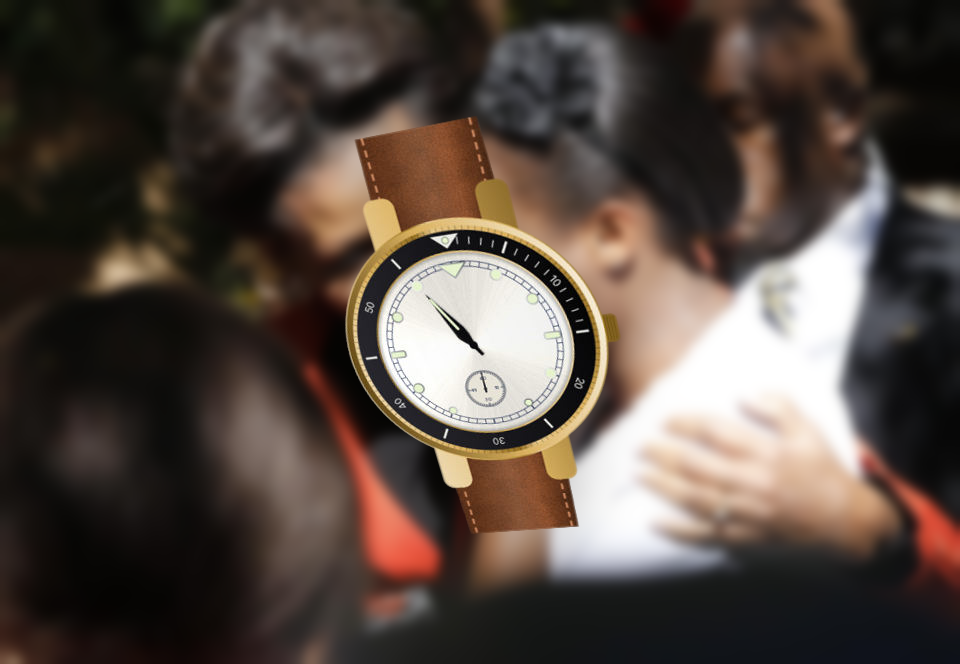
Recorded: h=10 m=55
